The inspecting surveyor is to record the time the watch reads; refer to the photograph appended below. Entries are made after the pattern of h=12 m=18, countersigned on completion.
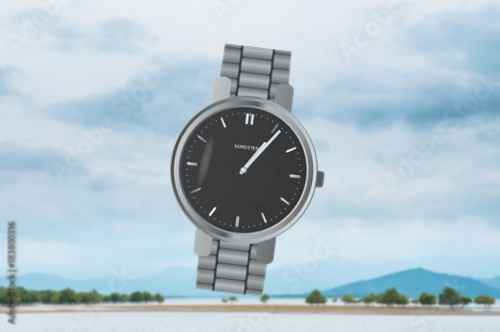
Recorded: h=1 m=6
